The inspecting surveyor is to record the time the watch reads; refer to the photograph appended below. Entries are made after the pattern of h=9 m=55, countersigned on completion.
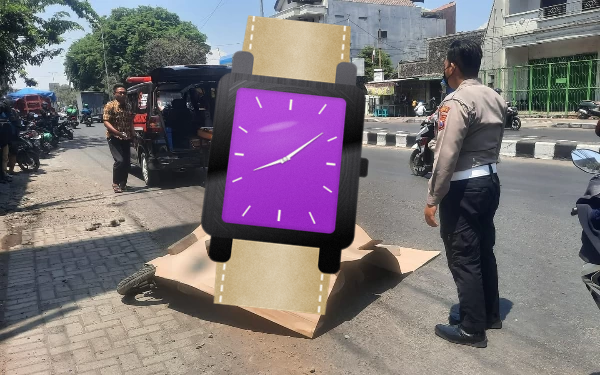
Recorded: h=8 m=8
